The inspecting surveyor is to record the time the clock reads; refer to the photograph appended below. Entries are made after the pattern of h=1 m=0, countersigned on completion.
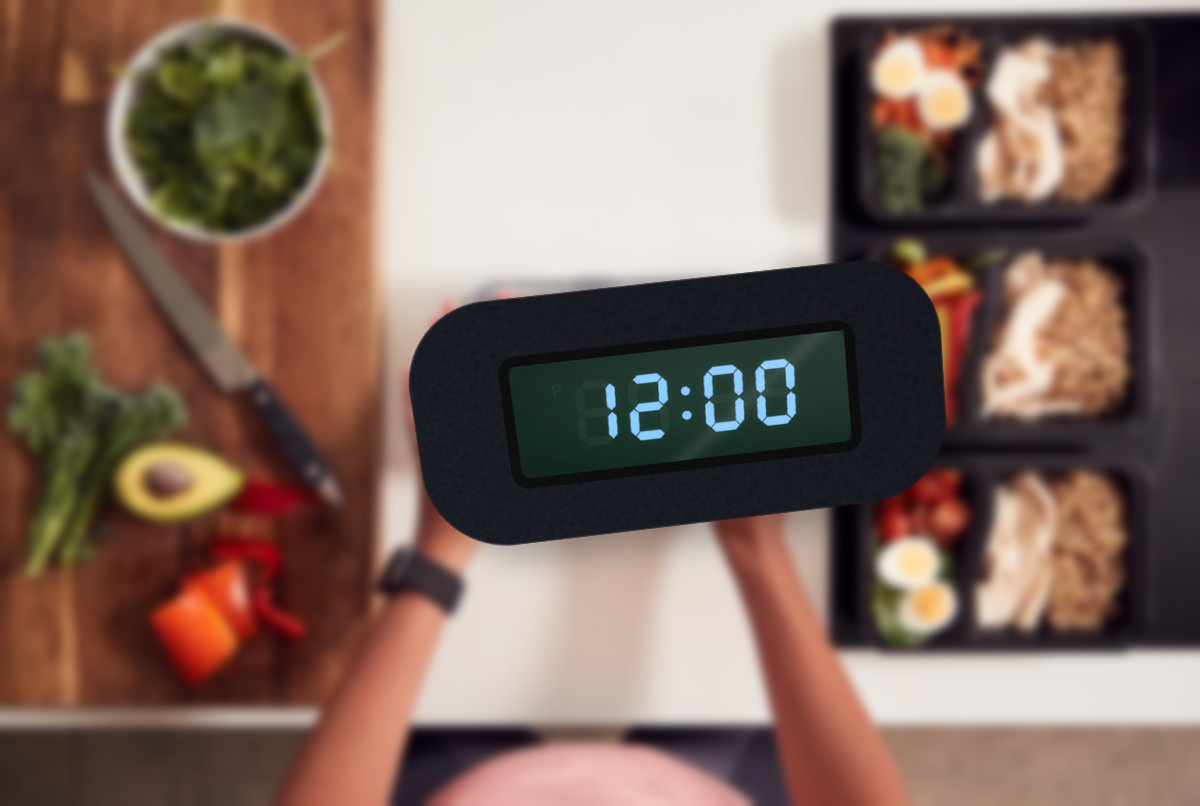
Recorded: h=12 m=0
